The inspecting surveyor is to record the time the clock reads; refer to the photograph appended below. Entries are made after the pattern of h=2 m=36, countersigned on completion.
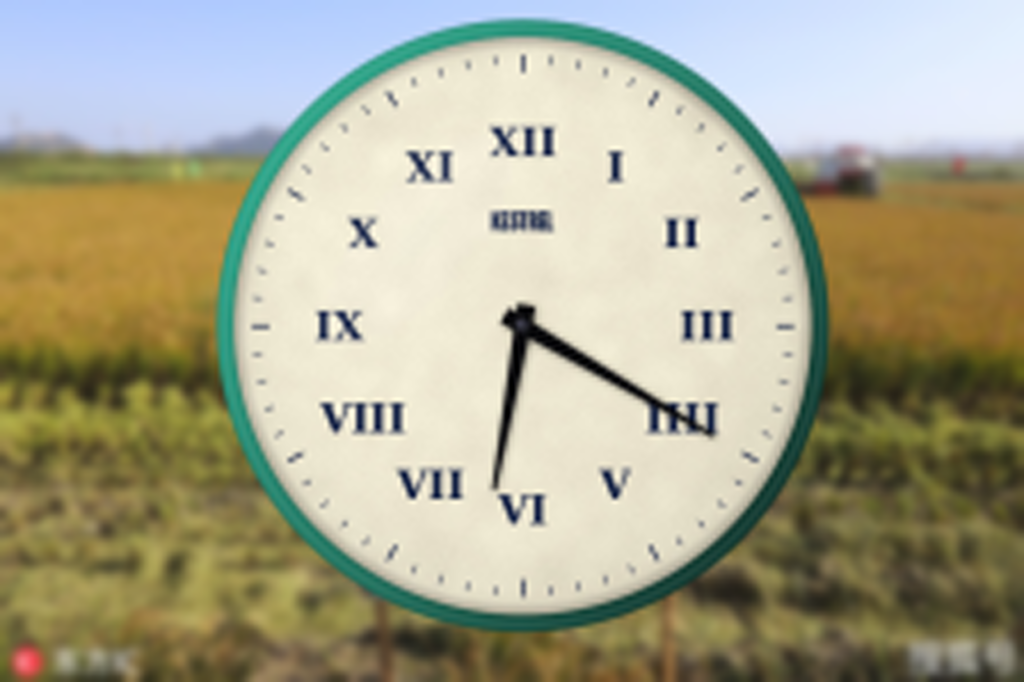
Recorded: h=6 m=20
